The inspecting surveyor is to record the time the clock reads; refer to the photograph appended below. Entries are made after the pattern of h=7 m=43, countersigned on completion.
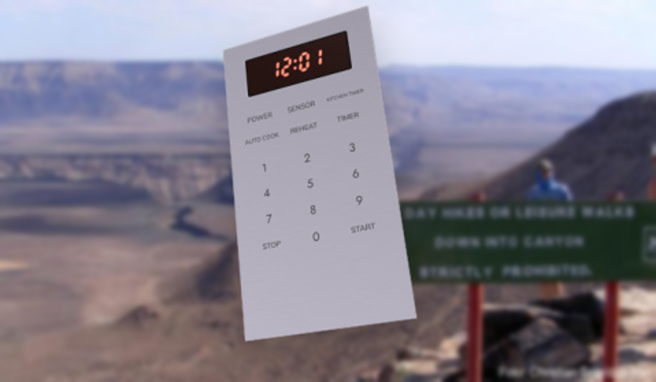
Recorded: h=12 m=1
